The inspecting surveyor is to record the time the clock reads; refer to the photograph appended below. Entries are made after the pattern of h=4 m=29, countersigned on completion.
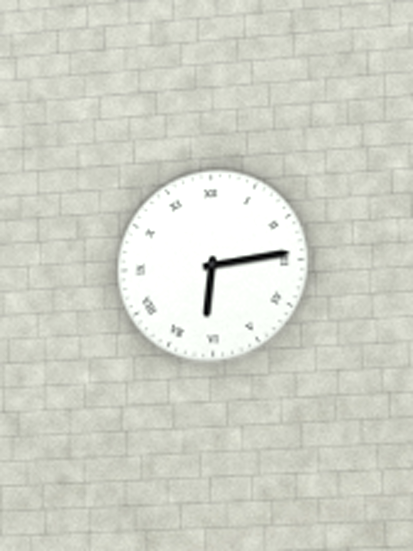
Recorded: h=6 m=14
